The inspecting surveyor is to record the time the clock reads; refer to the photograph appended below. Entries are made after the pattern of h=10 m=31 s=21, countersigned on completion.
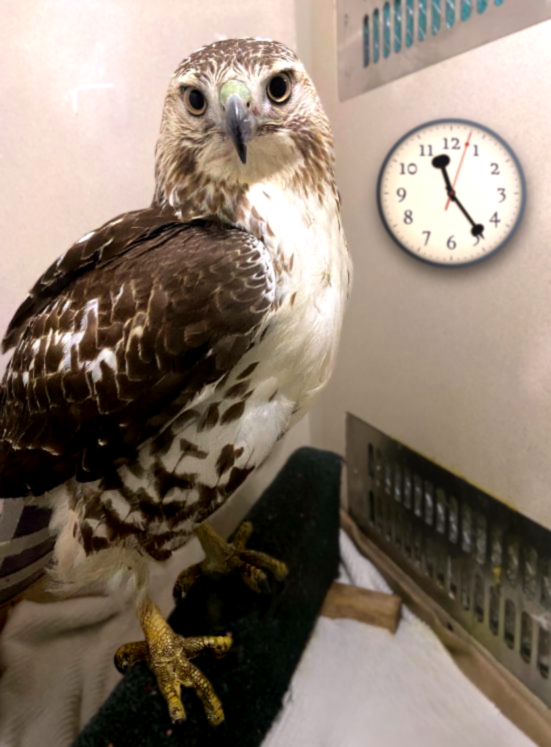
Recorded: h=11 m=24 s=3
